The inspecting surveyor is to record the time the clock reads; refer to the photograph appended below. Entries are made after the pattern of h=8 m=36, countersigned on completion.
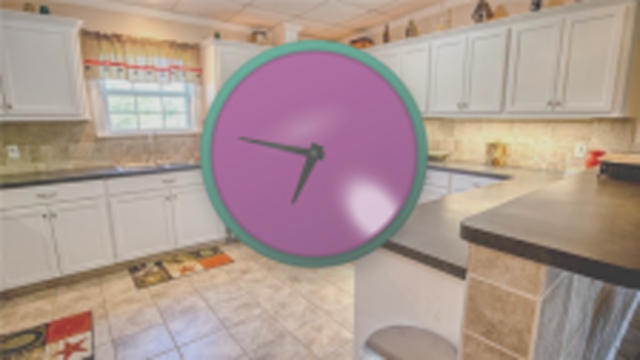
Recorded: h=6 m=47
